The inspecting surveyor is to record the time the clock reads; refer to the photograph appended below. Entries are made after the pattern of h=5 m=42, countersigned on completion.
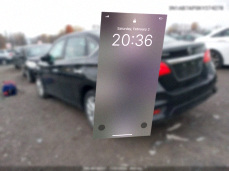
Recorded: h=20 m=36
